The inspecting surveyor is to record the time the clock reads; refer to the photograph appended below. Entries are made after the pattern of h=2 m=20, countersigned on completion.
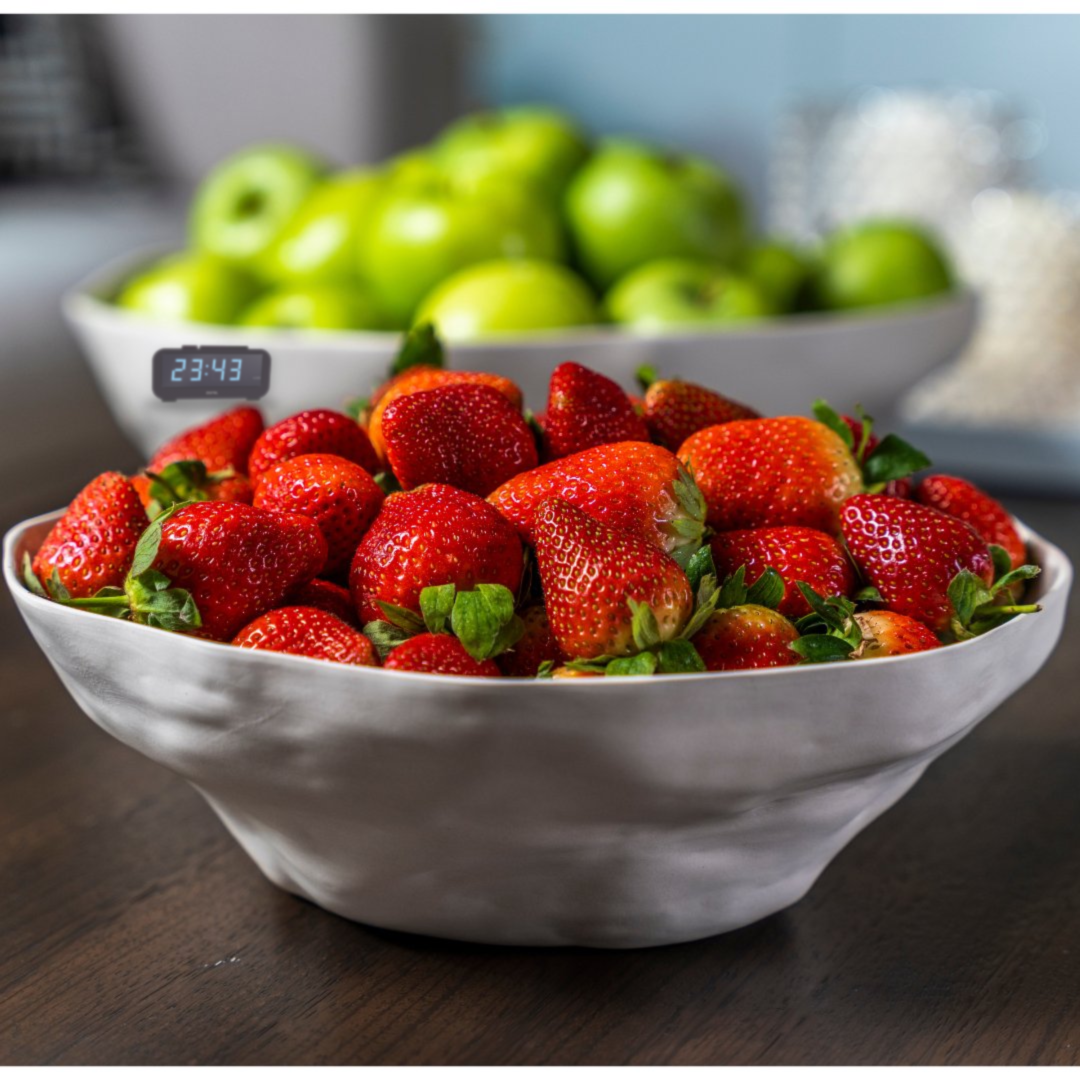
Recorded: h=23 m=43
